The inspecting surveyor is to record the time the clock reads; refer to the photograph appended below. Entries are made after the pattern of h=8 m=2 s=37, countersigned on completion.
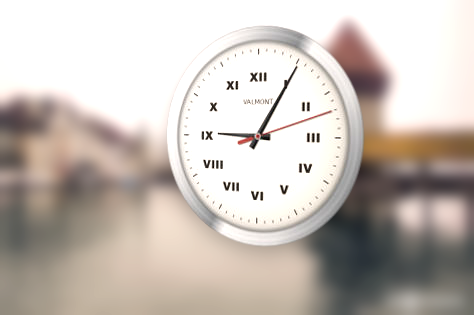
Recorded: h=9 m=5 s=12
